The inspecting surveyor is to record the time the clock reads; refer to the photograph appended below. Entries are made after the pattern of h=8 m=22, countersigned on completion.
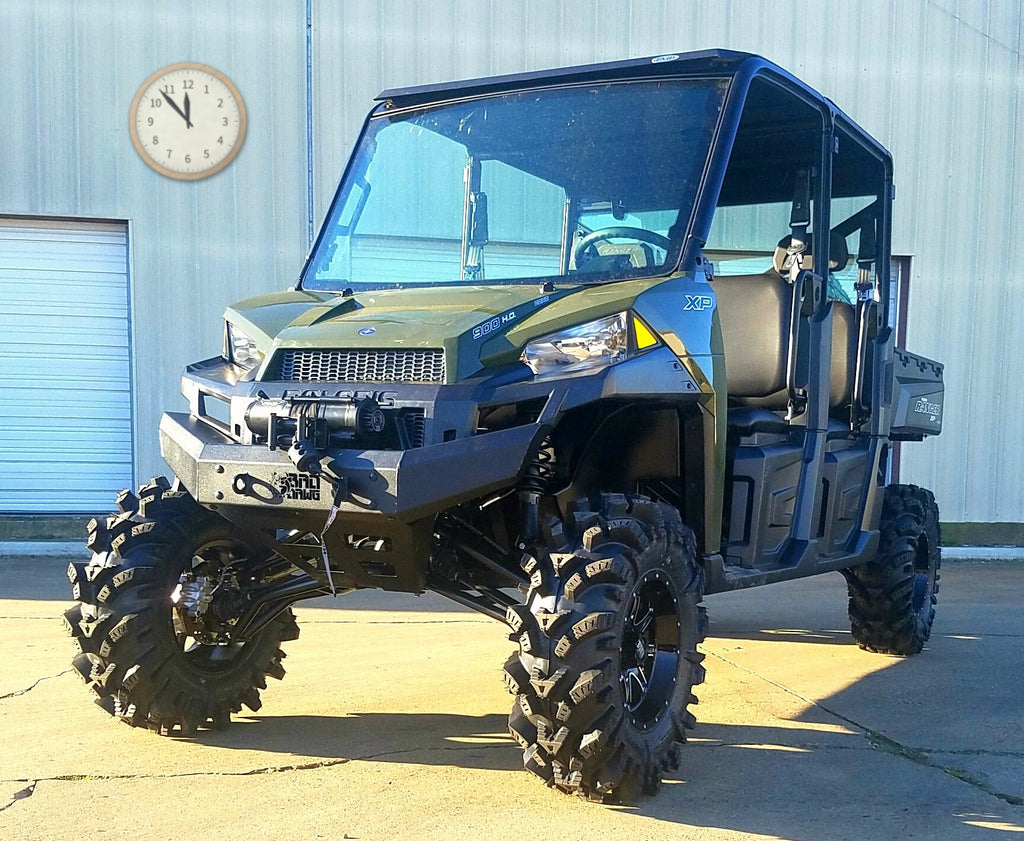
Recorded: h=11 m=53
